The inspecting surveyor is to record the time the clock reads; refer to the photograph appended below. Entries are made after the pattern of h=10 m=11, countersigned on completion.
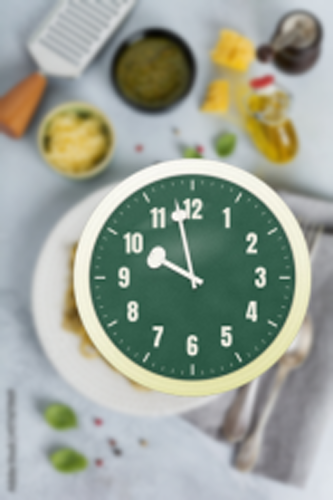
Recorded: h=9 m=58
